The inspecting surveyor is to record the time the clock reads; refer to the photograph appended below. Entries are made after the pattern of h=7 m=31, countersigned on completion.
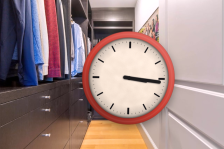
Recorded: h=3 m=16
